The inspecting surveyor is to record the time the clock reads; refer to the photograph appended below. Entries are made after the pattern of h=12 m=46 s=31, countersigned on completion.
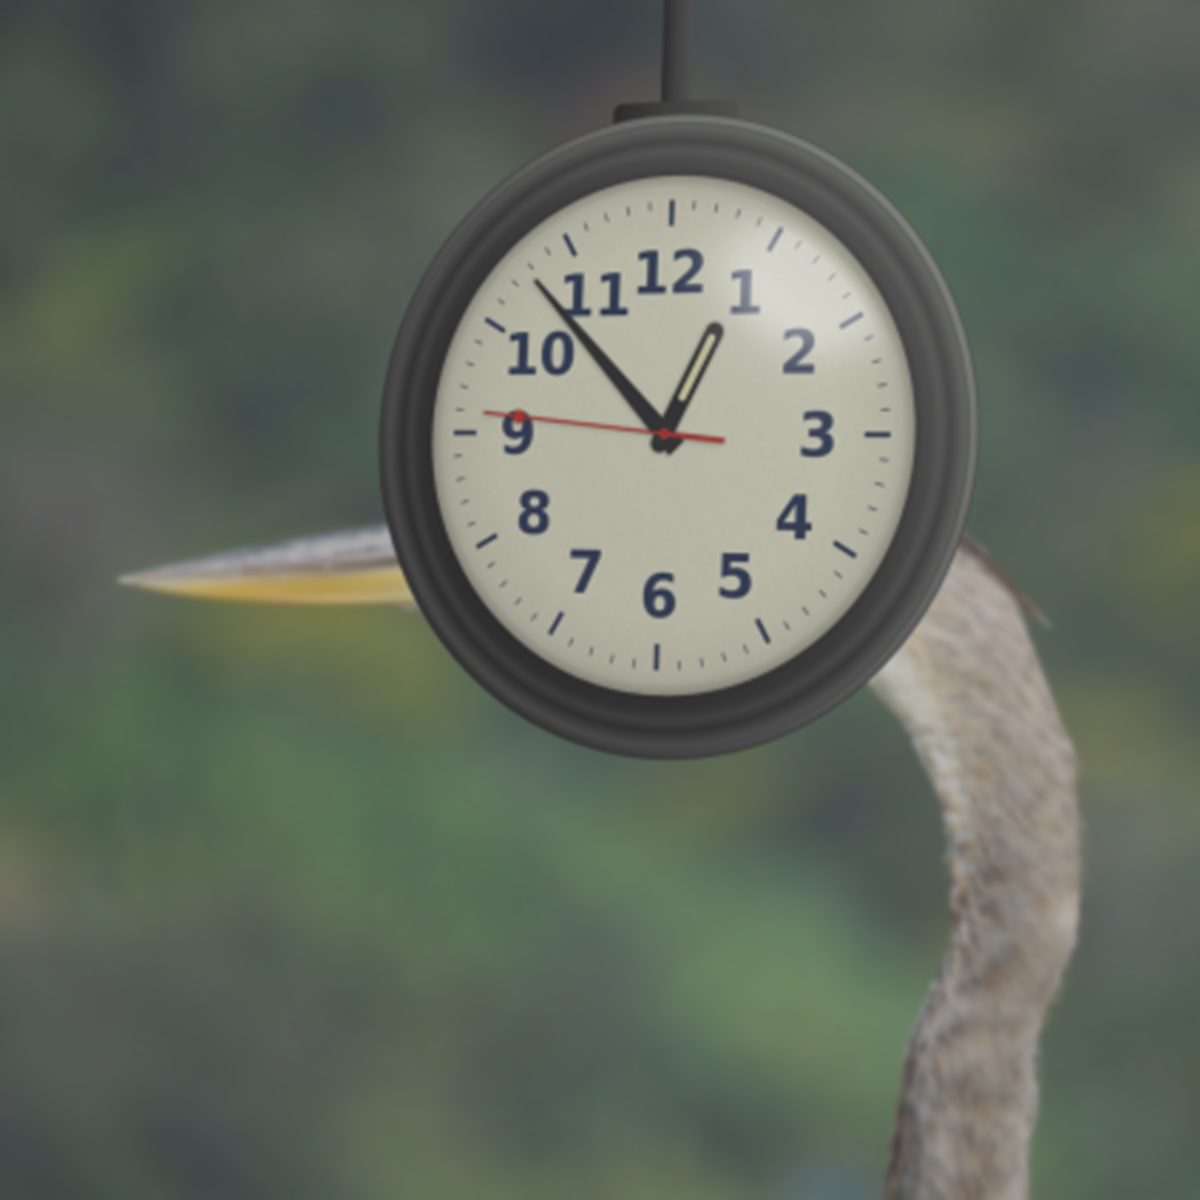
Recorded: h=12 m=52 s=46
